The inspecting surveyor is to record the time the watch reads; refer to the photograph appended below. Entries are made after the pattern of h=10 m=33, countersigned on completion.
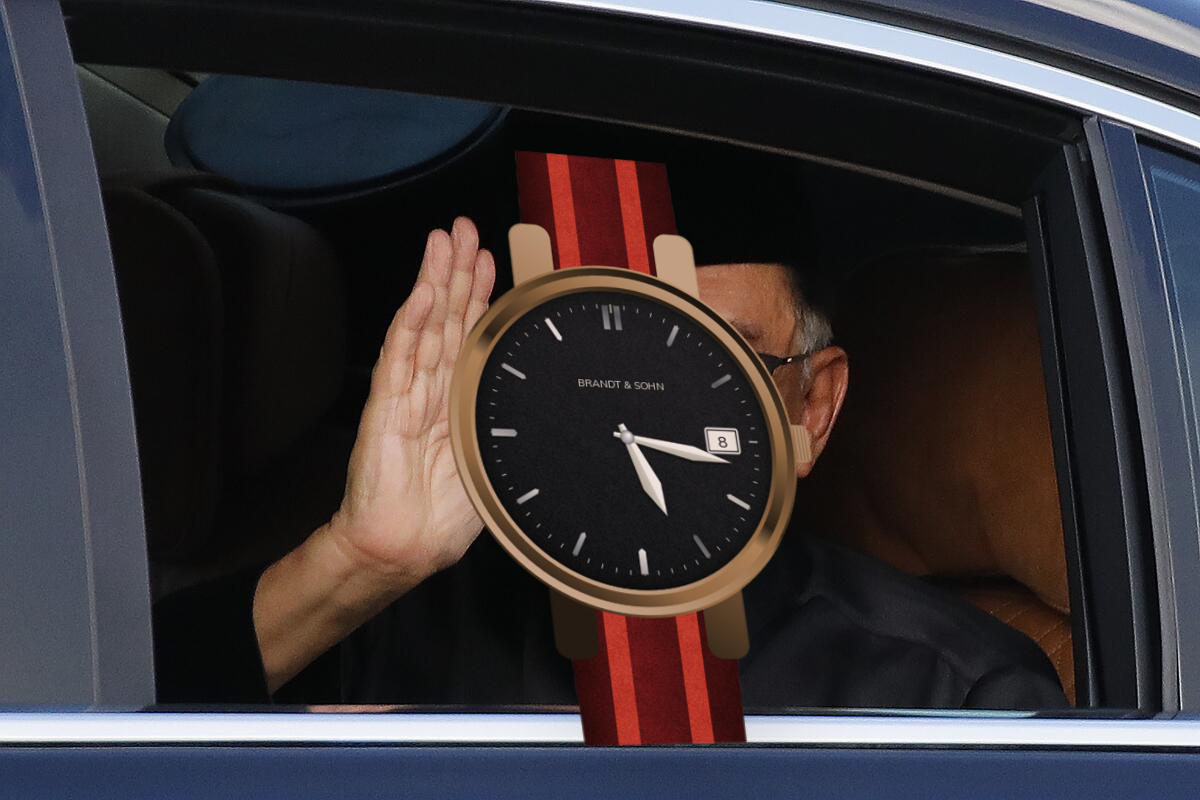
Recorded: h=5 m=17
